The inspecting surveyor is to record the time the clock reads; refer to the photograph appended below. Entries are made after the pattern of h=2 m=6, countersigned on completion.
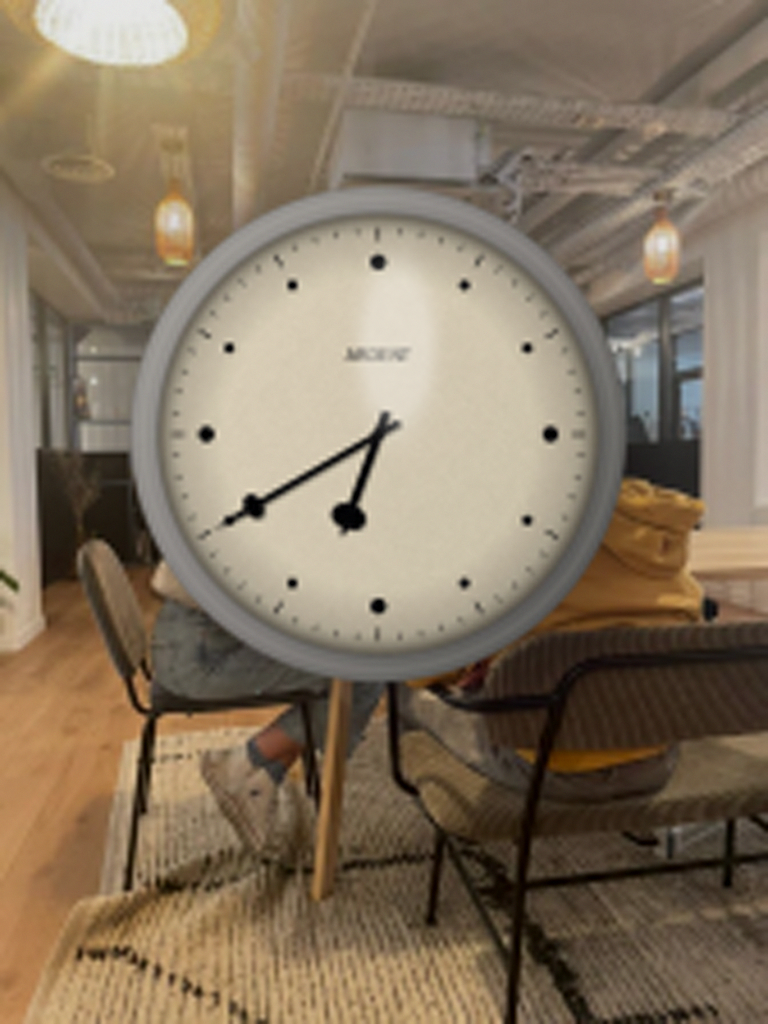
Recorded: h=6 m=40
